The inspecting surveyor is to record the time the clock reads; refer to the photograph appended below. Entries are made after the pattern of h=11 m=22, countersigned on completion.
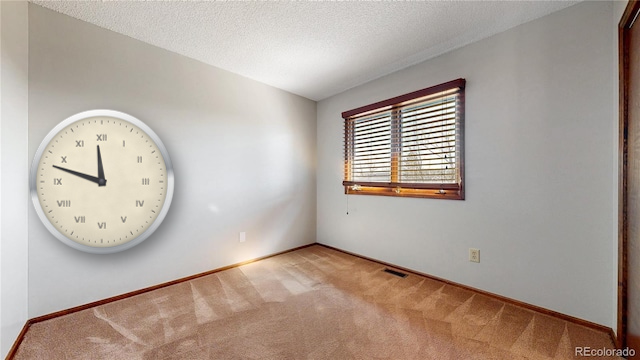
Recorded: h=11 m=48
